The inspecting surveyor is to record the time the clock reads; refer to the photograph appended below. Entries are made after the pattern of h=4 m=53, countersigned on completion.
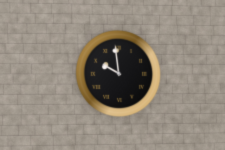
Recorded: h=9 m=59
